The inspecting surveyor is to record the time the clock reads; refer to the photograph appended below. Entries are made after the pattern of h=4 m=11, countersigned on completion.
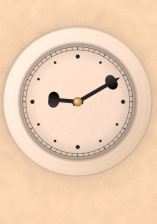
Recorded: h=9 m=10
